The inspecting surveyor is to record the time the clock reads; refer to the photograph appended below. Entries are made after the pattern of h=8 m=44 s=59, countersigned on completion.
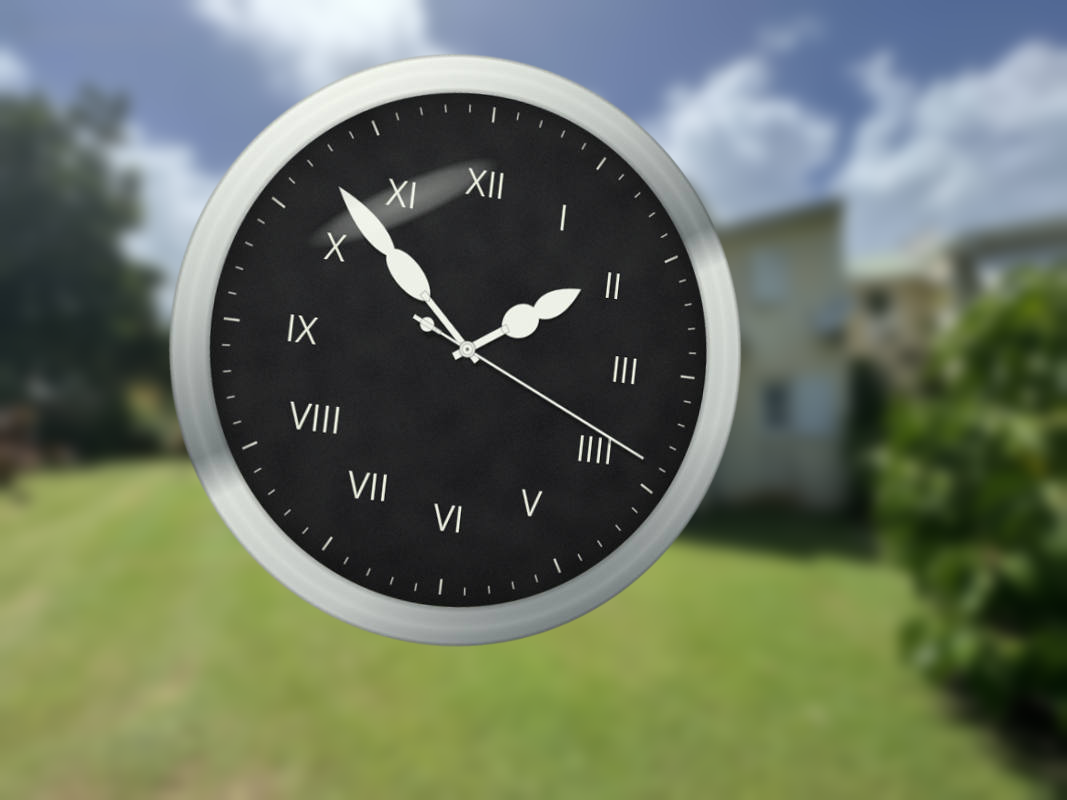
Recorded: h=1 m=52 s=19
